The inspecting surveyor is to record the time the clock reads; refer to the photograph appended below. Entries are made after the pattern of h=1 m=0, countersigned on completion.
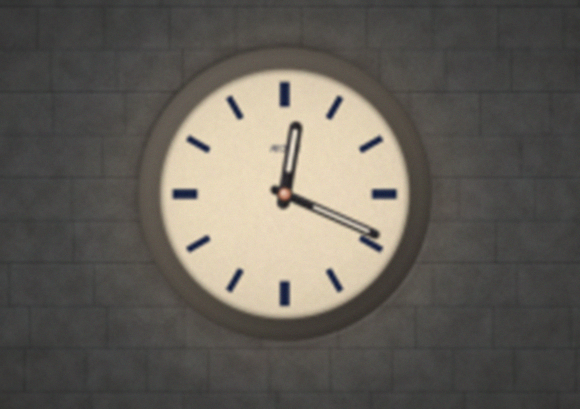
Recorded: h=12 m=19
